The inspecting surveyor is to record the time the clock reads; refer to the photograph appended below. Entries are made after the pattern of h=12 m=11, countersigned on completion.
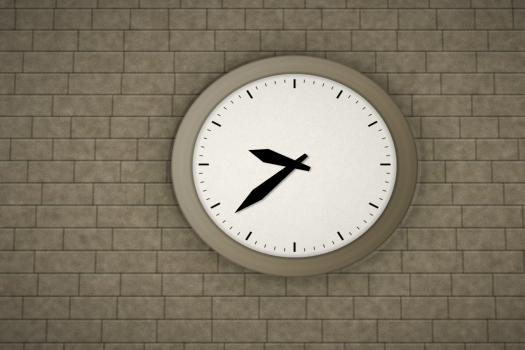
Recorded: h=9 m=38
